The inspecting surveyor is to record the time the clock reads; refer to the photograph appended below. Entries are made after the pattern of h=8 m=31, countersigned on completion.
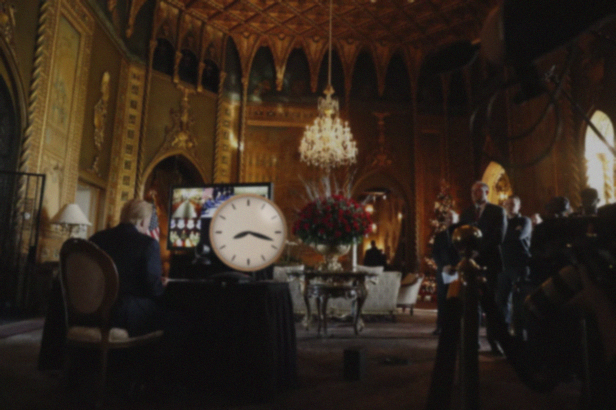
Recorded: h=8 m=18
